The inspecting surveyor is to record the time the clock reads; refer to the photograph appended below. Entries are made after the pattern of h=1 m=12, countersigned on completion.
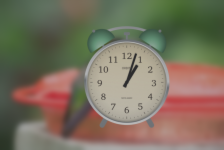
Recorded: h=1 m=3
